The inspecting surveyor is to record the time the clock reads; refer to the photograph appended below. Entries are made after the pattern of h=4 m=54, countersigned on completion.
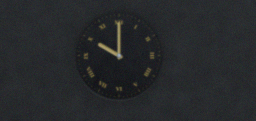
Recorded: h=10 m=0
